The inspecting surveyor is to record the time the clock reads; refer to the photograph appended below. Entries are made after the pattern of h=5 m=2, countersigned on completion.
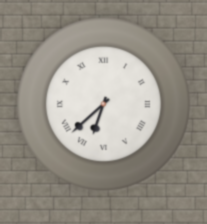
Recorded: h=6 m=38
